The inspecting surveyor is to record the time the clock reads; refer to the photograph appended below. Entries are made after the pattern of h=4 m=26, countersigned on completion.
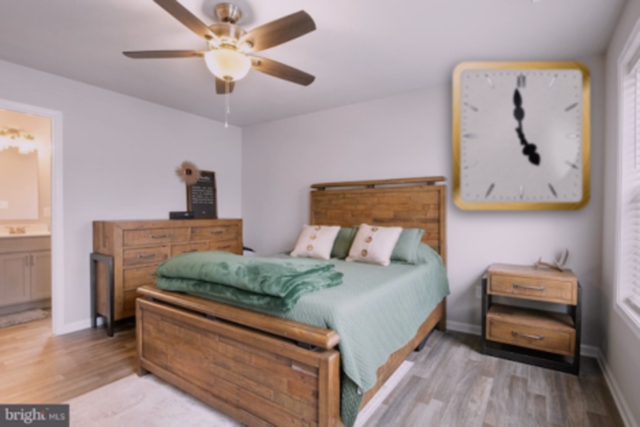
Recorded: h=4 m=59
